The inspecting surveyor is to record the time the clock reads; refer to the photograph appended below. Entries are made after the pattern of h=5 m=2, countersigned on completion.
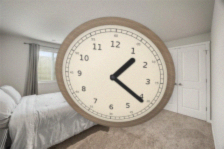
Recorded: h=1 m=21
